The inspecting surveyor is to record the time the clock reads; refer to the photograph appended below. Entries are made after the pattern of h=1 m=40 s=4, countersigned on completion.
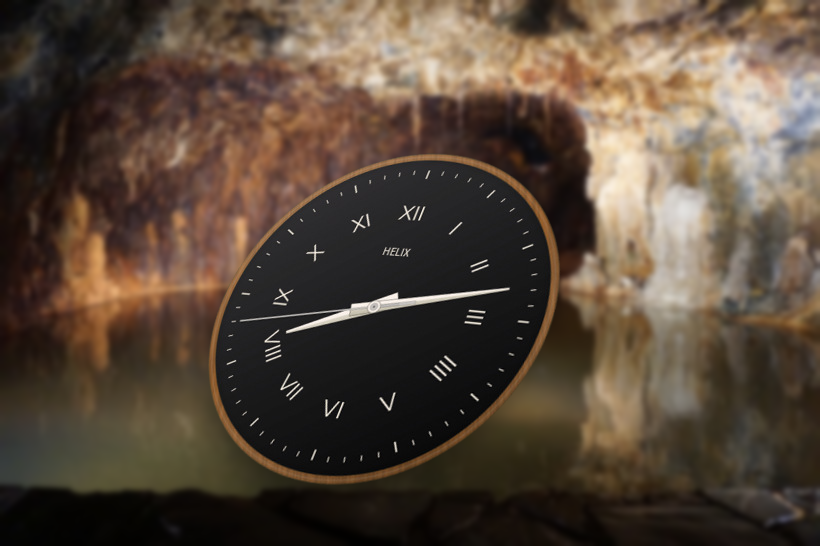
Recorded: h=8 m=12 s=43
